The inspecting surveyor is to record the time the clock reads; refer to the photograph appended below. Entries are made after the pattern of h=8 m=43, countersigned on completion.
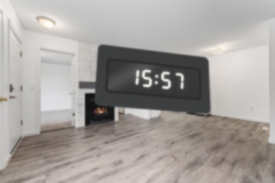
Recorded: h=15 m=57
